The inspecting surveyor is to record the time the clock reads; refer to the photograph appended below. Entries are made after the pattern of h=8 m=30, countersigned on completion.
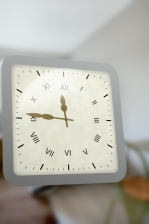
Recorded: h=11 m=46
